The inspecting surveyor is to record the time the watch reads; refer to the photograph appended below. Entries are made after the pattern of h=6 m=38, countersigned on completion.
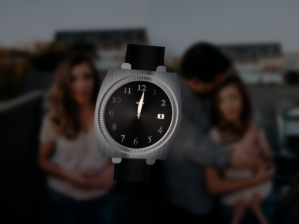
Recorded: h=12 m=1
